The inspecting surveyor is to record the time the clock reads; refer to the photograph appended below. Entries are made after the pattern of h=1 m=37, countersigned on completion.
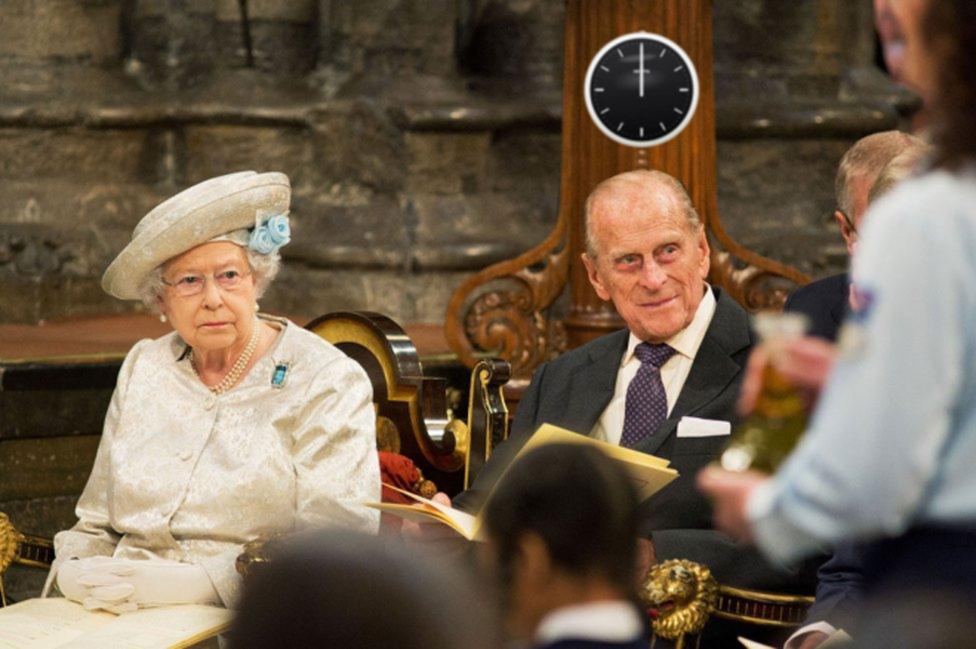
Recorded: h=12 m=0
